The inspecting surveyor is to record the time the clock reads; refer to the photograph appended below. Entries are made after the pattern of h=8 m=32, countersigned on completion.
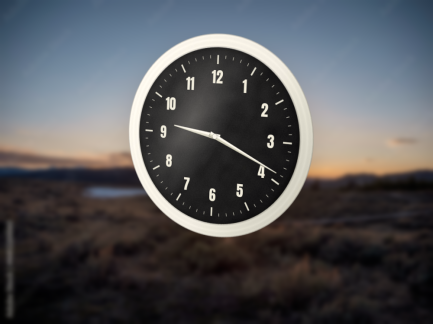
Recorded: h=9 m=19
